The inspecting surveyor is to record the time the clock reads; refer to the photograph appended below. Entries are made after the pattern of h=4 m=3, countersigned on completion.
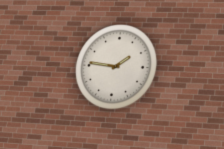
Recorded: h=1 m=46
